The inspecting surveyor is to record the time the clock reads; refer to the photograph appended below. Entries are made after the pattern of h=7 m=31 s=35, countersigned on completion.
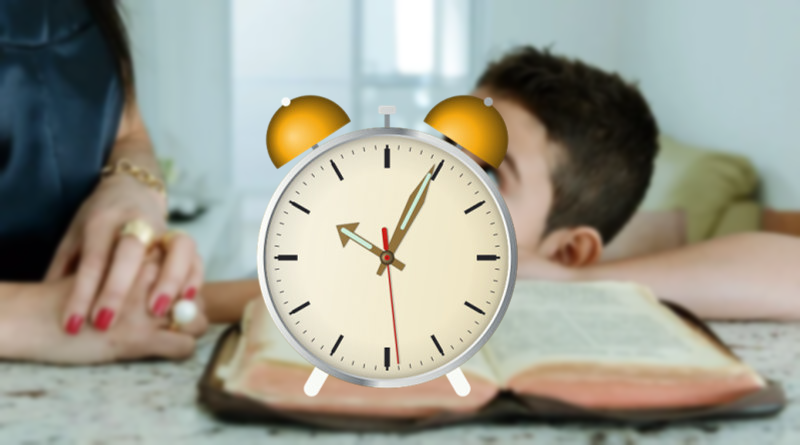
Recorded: h=10 m=4 s=29
